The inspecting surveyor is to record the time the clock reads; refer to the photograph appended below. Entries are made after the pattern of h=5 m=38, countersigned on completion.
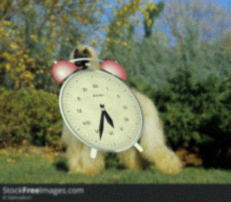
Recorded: h=5 m=34
